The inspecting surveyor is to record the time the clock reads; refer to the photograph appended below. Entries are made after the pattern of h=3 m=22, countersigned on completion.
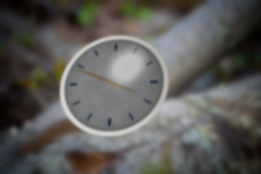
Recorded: h=3 m=49
